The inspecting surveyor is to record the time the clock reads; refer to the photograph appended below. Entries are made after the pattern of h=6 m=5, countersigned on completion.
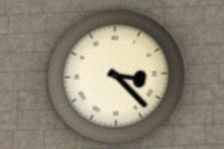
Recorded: h=3 m=23
